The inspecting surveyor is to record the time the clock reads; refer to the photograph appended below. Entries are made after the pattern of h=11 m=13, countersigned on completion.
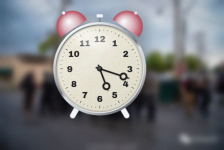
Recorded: h=5 m=18
